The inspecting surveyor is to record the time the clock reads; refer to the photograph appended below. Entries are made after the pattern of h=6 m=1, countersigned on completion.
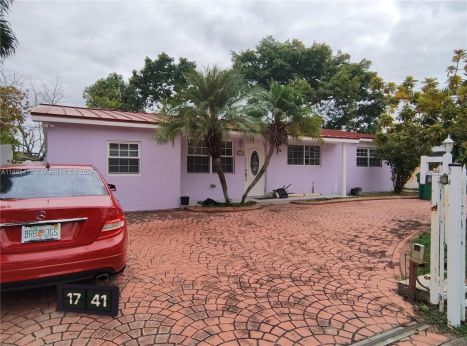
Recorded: h=17 m=41
